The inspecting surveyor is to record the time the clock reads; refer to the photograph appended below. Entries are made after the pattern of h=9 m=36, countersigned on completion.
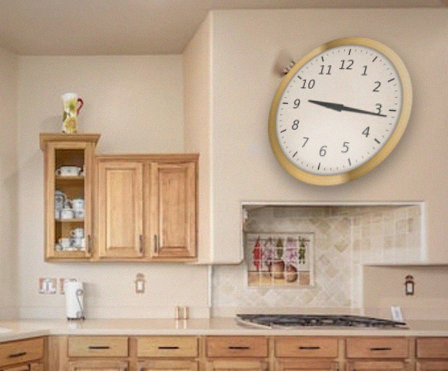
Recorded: h=9 m=16
